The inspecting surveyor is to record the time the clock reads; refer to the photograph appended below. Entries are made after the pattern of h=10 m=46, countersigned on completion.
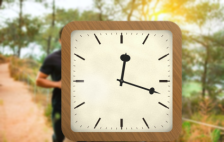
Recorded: h=12 m=18
